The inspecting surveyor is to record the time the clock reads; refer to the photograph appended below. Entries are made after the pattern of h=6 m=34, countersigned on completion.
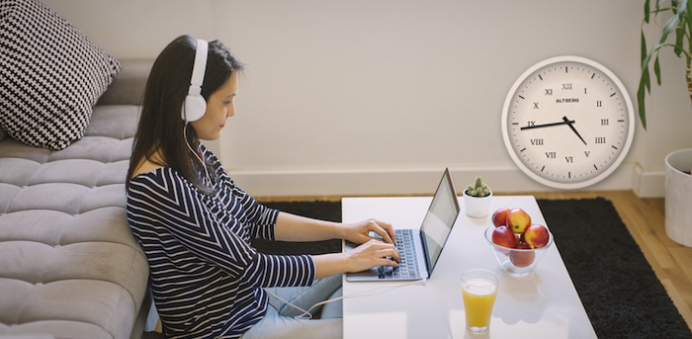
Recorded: h=4 m=44
